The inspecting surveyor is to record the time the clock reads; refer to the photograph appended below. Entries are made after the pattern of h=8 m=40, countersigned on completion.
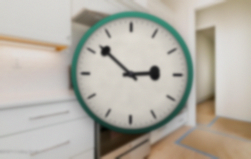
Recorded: h=2 m=52
